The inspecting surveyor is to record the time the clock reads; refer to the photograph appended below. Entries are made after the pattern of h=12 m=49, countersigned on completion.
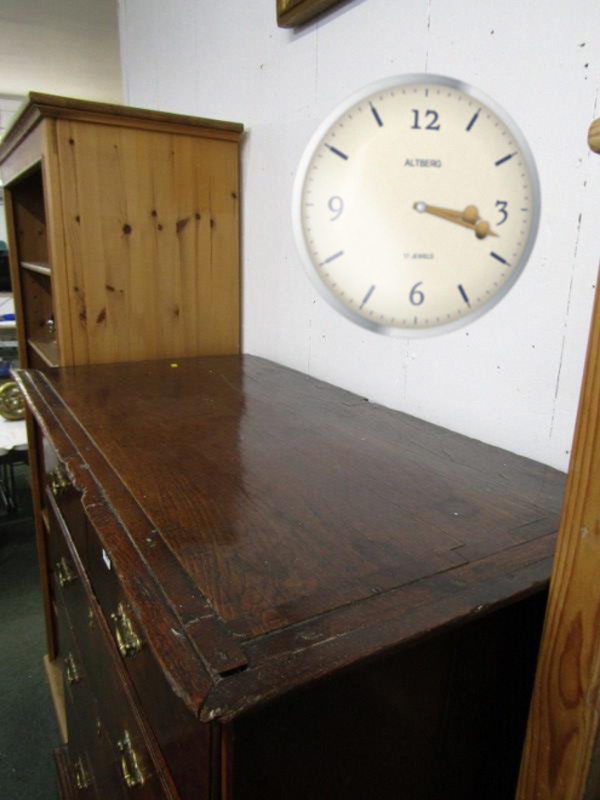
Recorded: h=3 m=18
